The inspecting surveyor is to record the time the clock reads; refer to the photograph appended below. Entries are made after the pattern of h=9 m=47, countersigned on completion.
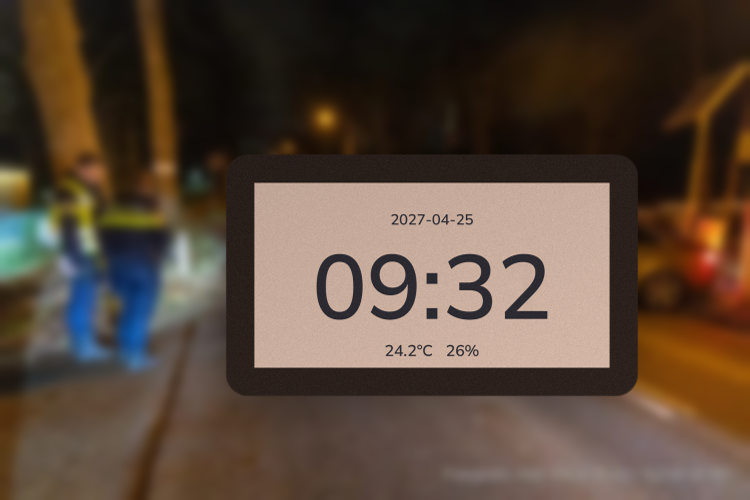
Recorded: h=9 m=32
